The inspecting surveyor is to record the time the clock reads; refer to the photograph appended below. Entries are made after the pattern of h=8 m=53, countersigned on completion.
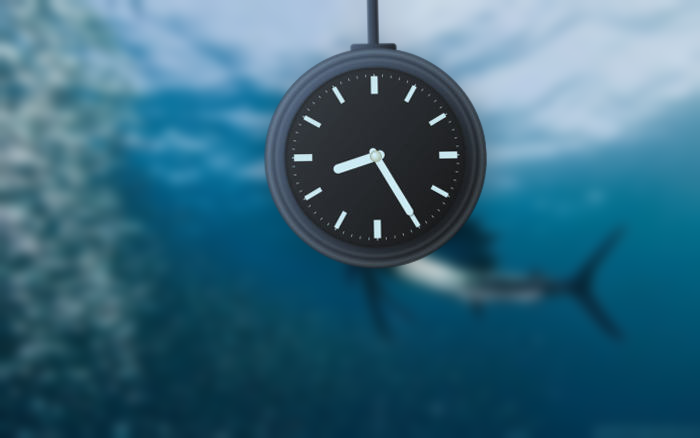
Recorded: h=8 m=25
